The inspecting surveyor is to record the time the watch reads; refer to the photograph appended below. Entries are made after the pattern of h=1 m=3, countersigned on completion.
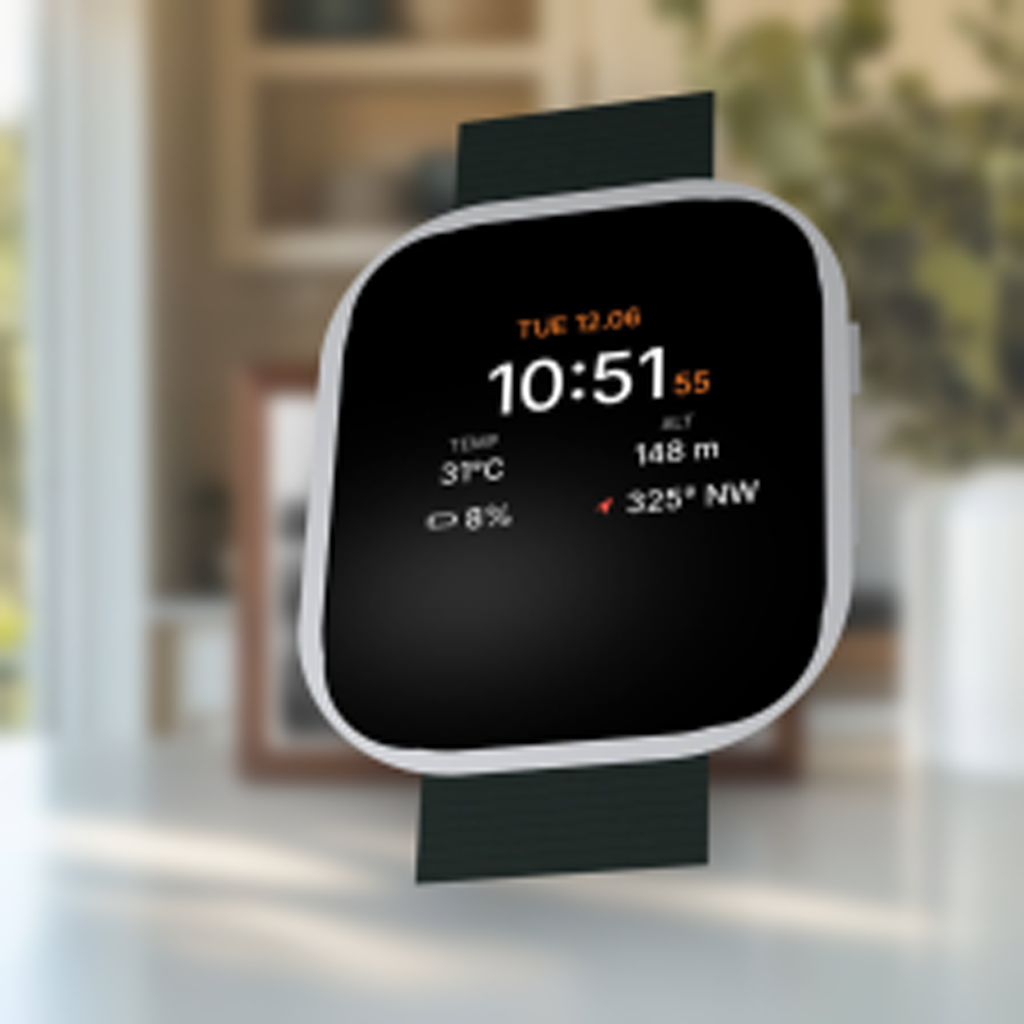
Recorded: h=10 m=51
